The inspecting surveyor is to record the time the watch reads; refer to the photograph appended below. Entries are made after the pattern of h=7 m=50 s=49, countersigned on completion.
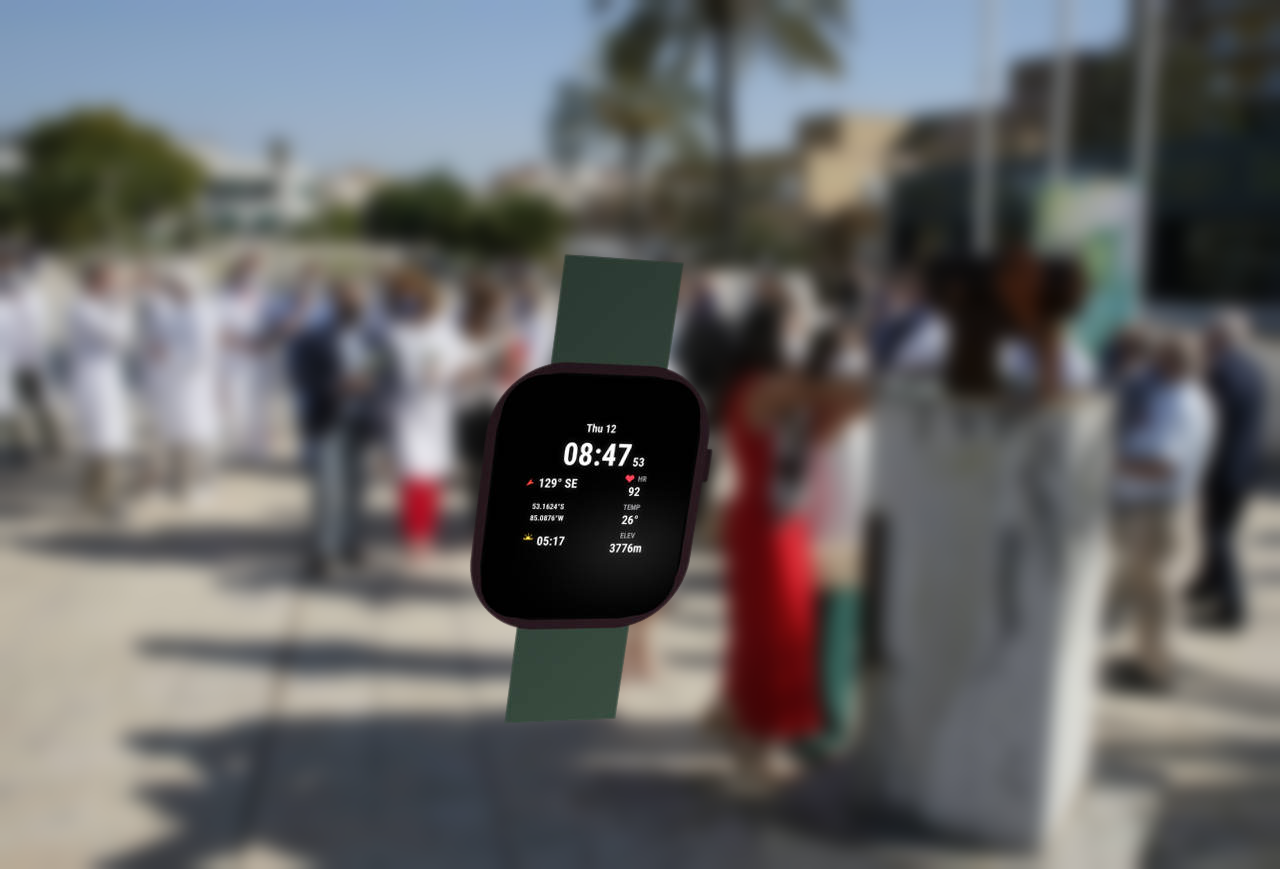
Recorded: h=8 m=47 s=53
